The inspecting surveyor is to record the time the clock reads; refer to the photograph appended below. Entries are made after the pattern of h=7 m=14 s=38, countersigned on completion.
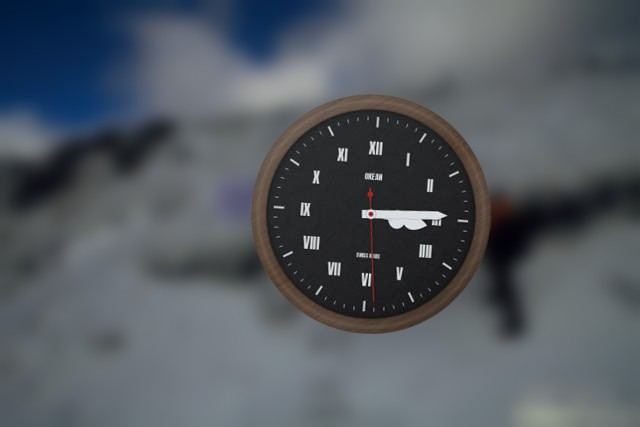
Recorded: h=3 m=14 s=29
